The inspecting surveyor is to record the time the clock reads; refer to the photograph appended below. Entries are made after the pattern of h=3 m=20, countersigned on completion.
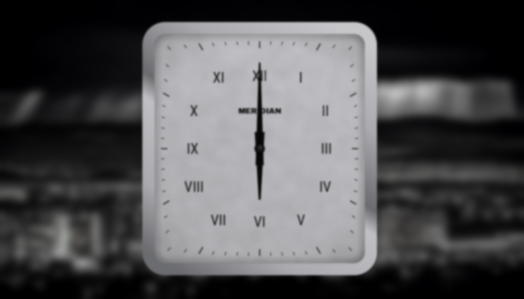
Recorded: h=6 m=0
